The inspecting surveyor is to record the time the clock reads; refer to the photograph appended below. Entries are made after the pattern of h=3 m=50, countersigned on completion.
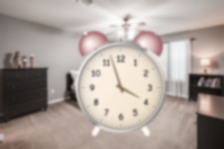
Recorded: h=3 m=57
